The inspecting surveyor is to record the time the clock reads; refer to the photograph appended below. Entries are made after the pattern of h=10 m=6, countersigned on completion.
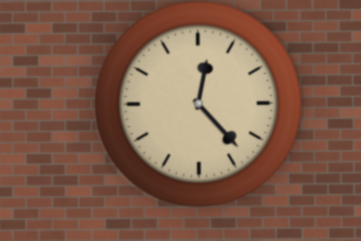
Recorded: h=12 m=23
